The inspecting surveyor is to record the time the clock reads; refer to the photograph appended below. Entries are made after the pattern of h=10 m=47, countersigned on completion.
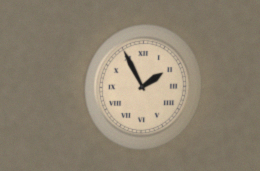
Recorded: h=1 m=55
